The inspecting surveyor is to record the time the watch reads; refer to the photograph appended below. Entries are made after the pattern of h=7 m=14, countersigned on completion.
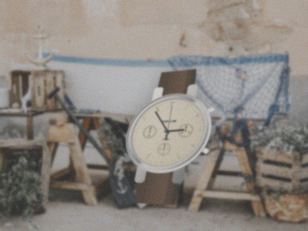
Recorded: h=2 m=54
